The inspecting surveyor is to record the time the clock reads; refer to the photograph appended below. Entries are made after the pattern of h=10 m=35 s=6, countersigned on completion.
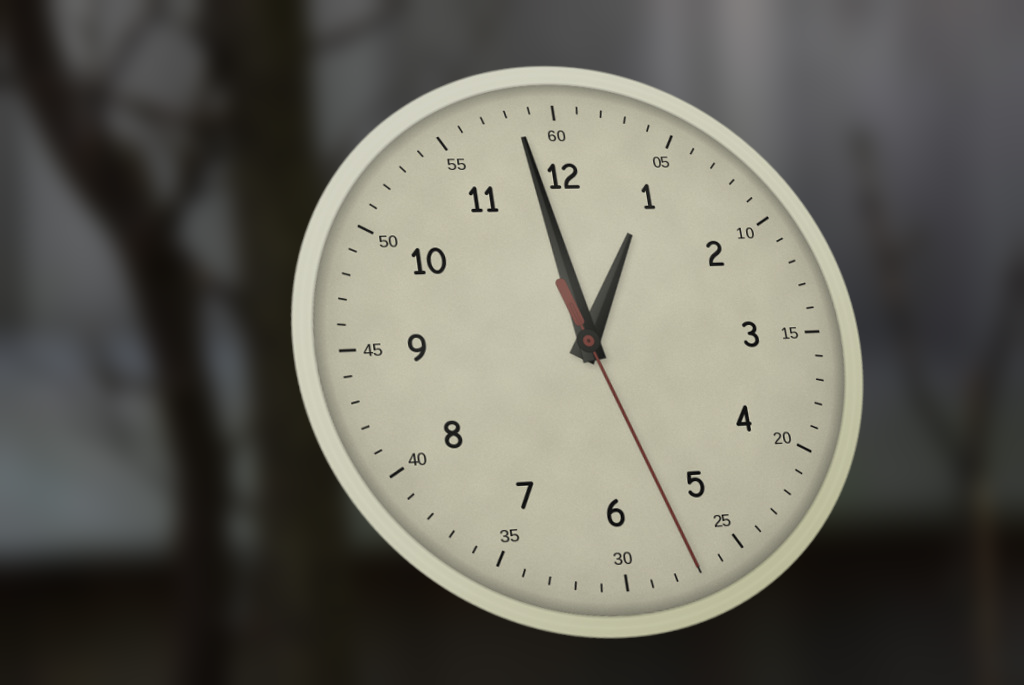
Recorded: h=12 m=58 s=27
